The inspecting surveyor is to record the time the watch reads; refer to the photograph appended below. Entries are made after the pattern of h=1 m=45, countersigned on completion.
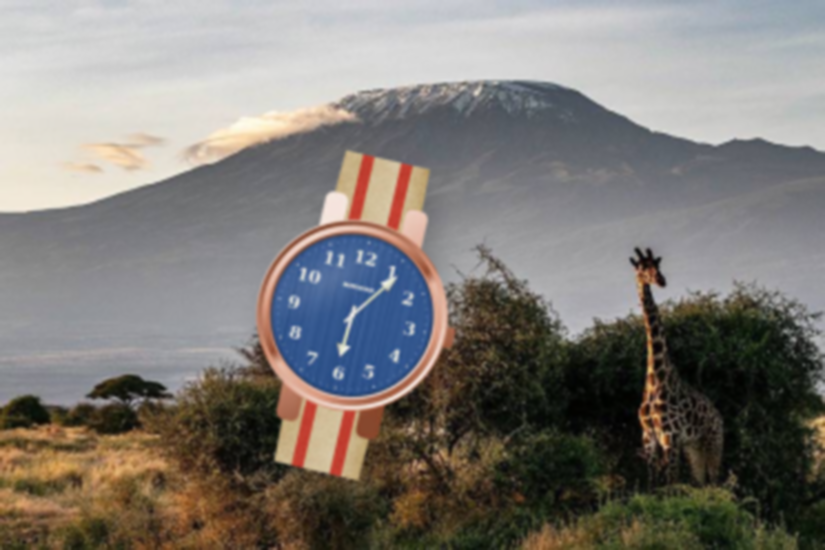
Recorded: h=6 m=6
